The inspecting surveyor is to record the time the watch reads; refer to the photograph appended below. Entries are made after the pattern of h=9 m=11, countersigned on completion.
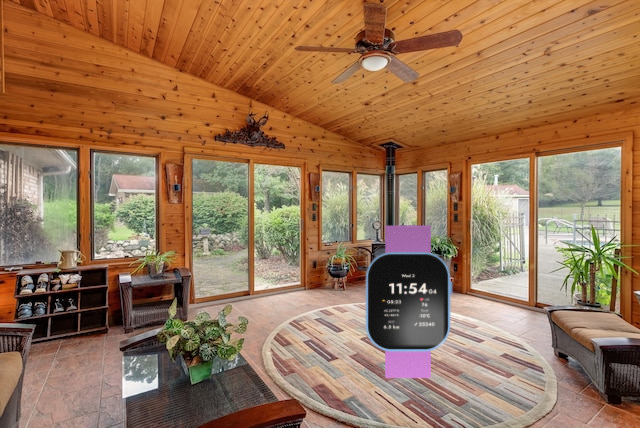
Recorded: h=11 m=54
